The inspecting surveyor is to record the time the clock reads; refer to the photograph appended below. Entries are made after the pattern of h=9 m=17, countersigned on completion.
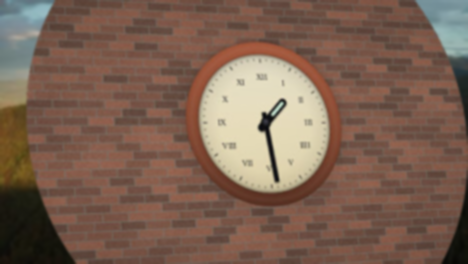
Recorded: h=1 m=29
